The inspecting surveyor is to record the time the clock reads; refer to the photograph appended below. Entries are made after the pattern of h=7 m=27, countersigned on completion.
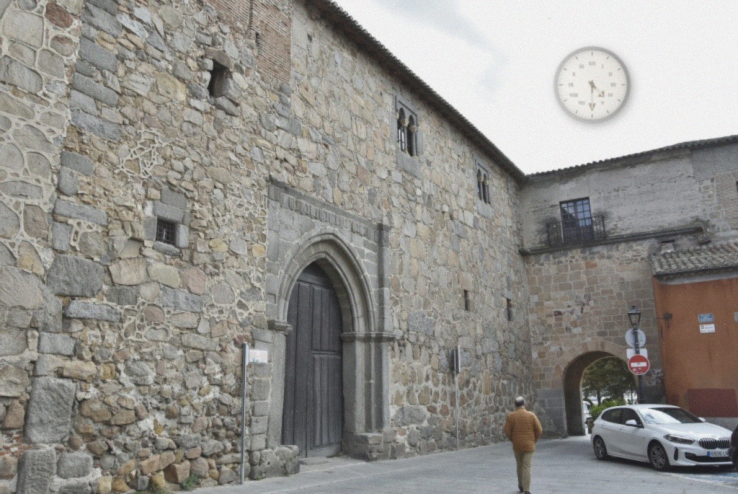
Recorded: h=4 m=30
